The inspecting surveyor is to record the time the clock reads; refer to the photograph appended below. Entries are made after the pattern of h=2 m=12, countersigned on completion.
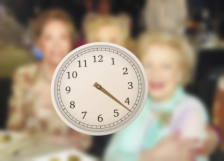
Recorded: h=4 m=22
